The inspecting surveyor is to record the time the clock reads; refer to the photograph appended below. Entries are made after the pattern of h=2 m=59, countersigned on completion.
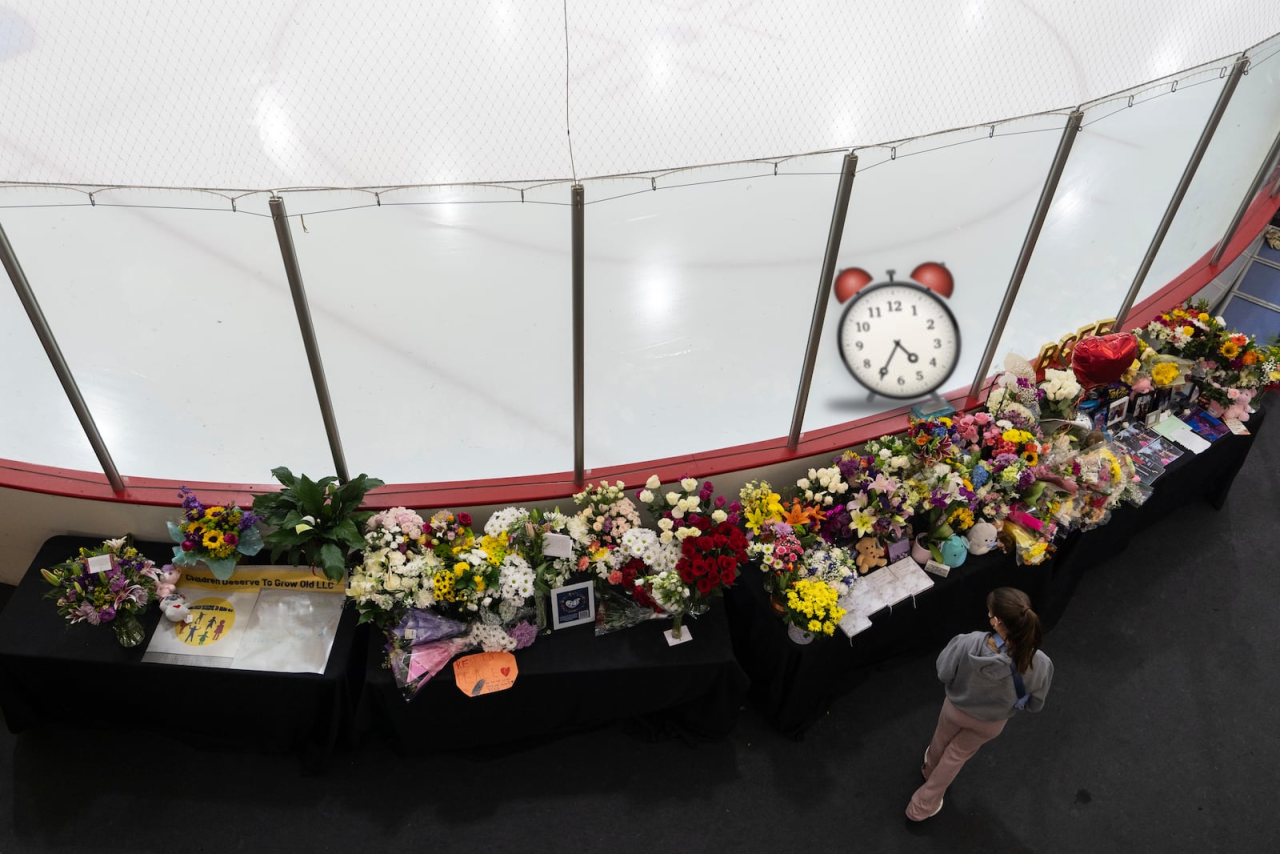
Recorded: h=4 m=35
